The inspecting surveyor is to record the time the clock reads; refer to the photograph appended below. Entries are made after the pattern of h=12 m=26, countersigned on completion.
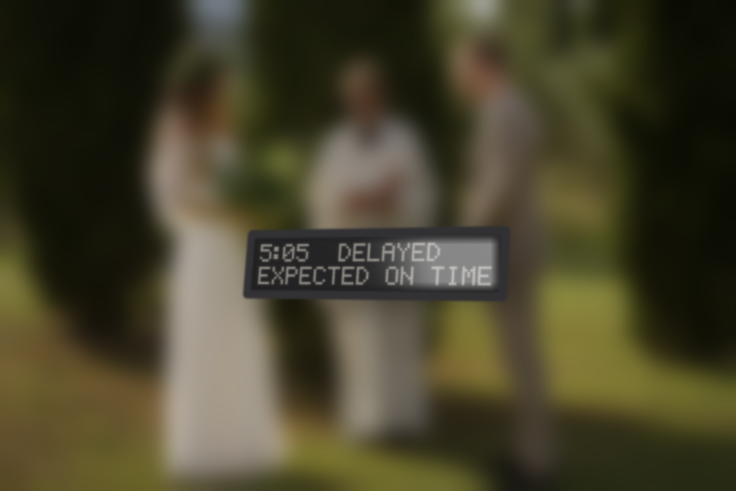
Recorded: h=5 m=5
